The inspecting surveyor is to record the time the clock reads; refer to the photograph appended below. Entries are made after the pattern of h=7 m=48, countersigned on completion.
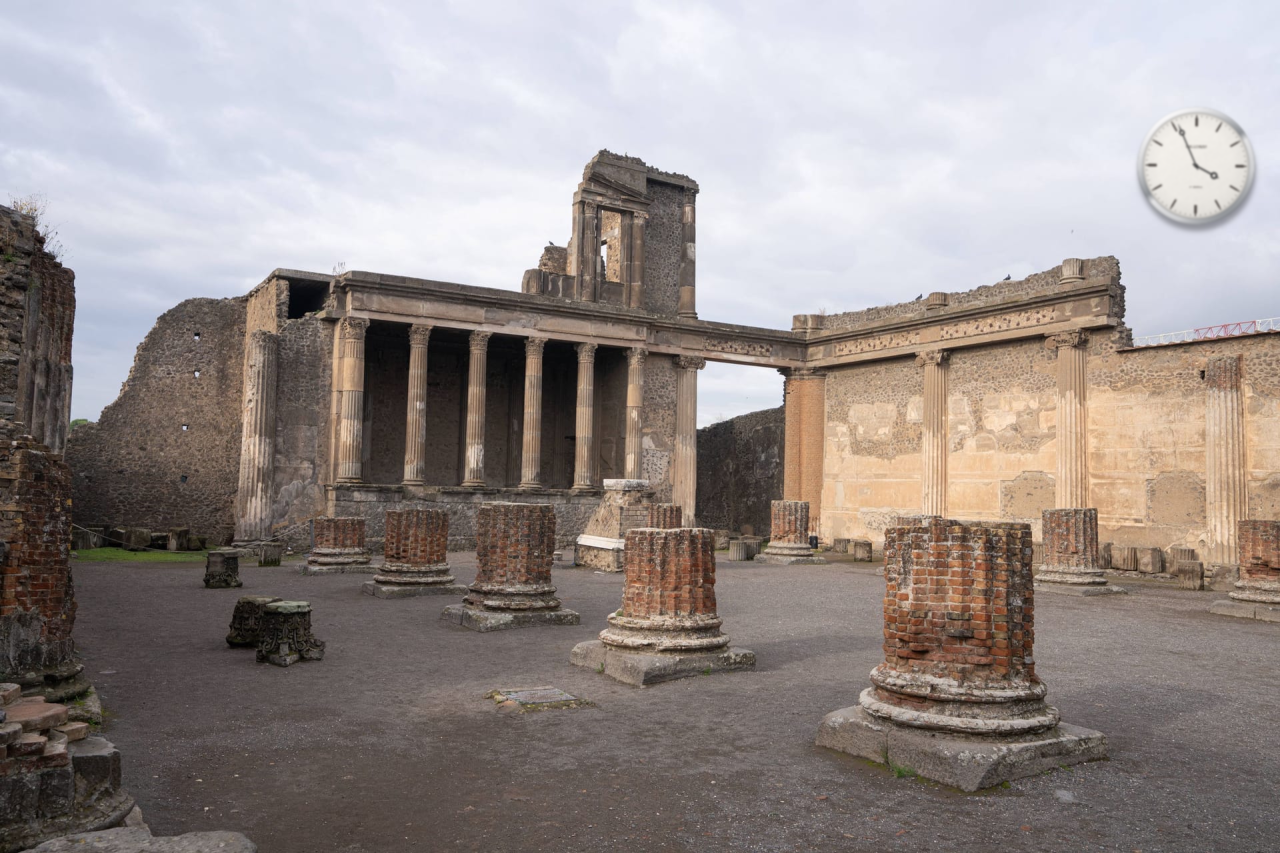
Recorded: h=3 m=56
